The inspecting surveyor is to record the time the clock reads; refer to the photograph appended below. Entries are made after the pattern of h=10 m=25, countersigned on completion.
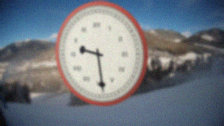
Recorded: h=9 m=29
